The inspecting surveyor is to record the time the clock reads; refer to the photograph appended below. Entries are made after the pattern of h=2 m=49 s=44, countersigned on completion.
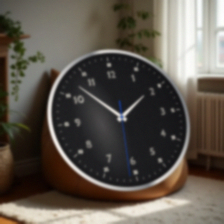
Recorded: h=1 m=52 s=31
